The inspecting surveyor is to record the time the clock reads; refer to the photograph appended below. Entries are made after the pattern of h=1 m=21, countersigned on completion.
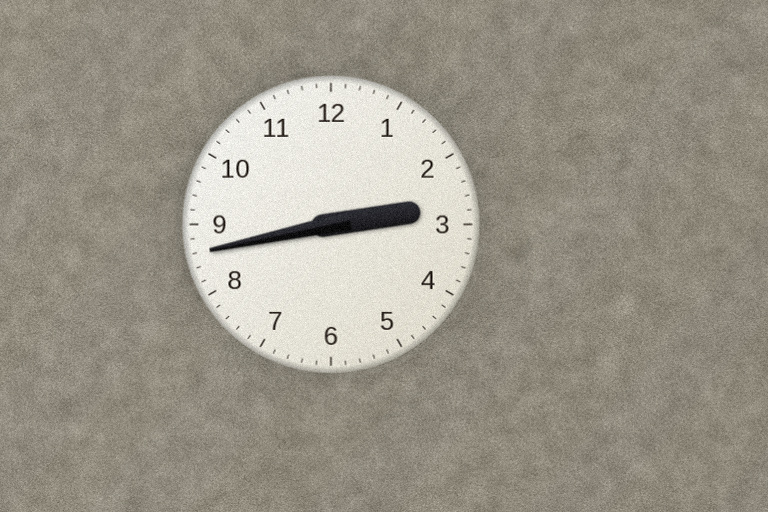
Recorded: h=2 m=43
